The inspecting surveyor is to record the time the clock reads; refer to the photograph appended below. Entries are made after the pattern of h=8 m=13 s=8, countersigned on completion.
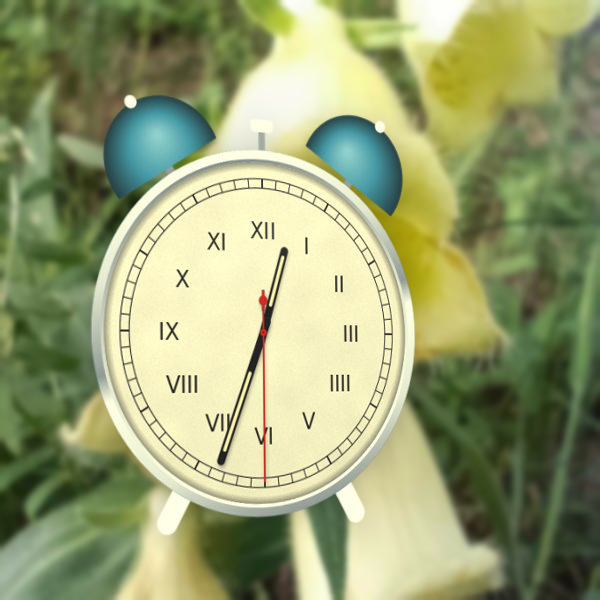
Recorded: h=12 m=33 s=30
